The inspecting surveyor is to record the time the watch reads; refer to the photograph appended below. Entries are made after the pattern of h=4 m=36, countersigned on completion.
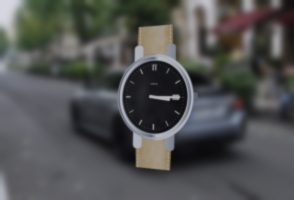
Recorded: h=3 m=15
